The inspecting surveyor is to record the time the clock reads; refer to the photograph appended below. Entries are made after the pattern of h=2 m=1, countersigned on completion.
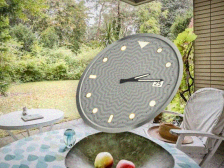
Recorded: h=2 m=14
